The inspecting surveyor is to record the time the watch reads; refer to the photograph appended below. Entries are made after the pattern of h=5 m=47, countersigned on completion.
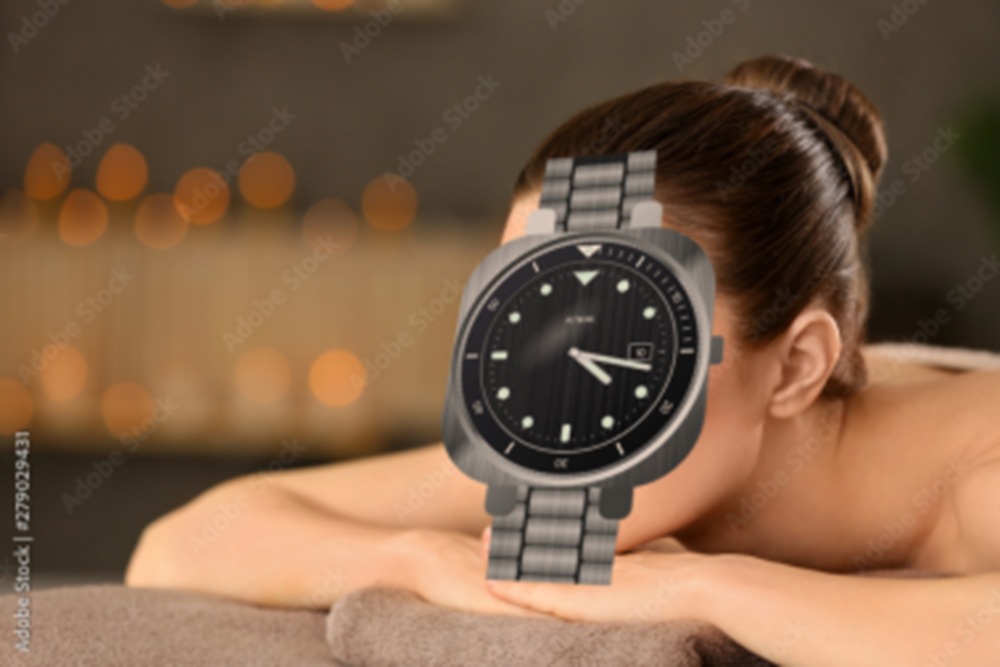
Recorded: h=4 m=17
